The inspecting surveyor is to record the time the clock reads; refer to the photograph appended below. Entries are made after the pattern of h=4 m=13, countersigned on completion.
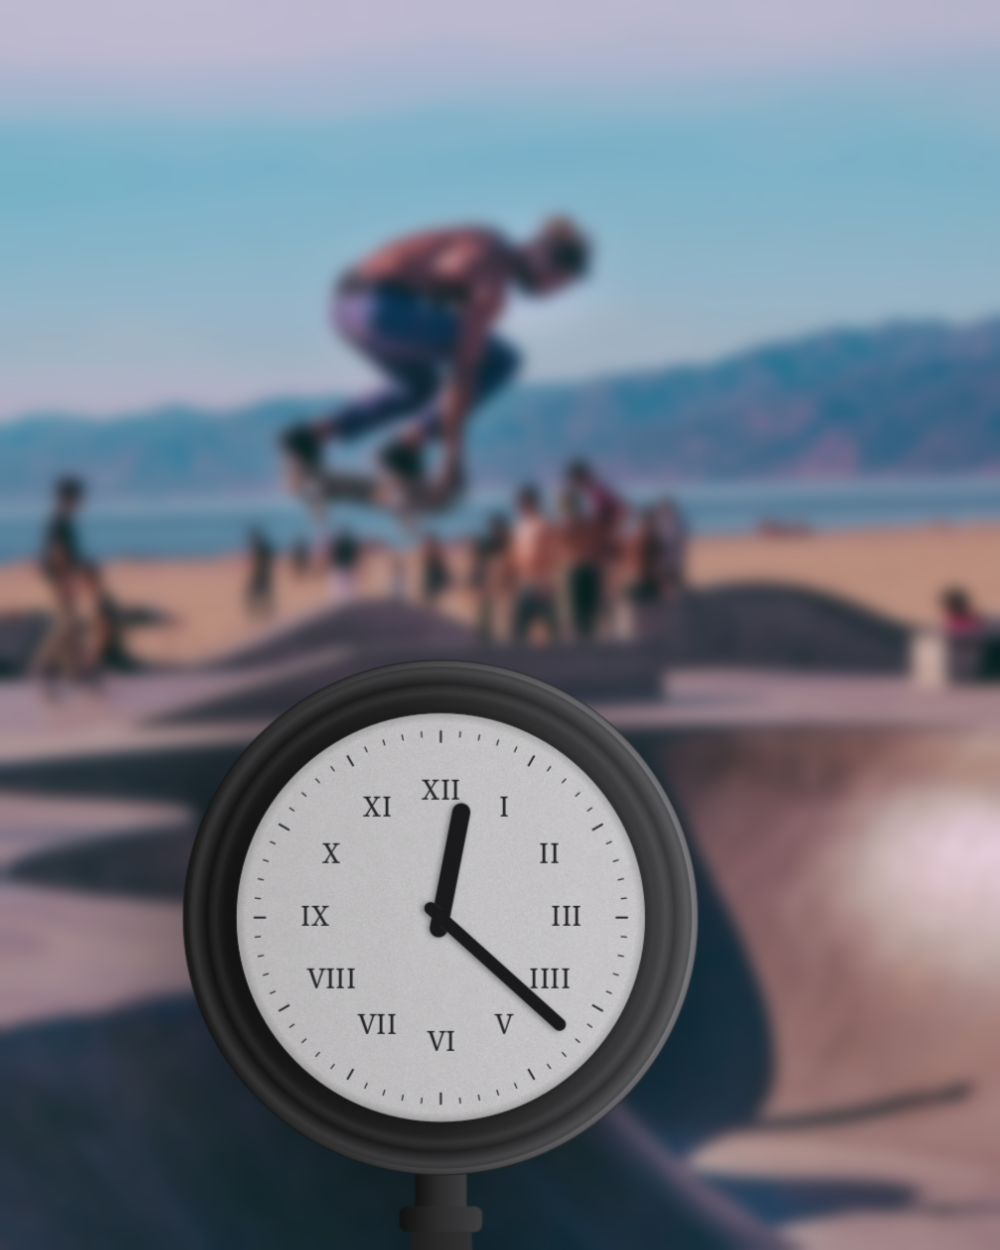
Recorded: h=12 m=22
